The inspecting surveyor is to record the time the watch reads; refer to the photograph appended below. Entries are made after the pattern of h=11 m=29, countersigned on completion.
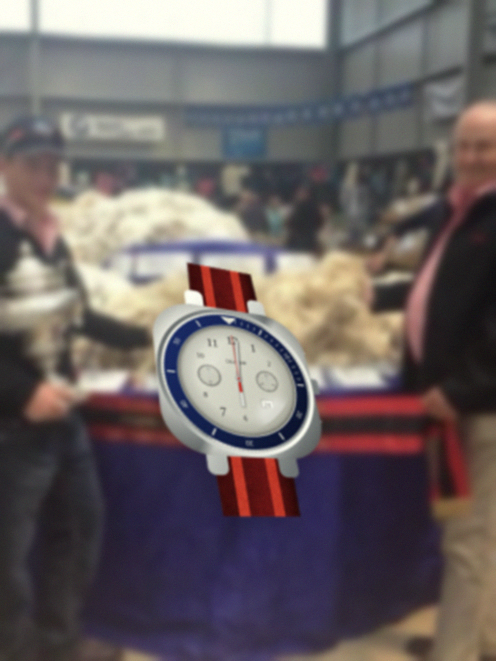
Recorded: h=6 m=1
